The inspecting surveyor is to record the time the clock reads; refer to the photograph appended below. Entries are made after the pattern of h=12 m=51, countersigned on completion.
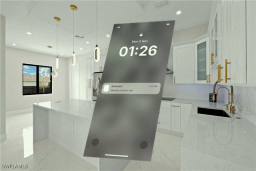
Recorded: h=1 m=26
